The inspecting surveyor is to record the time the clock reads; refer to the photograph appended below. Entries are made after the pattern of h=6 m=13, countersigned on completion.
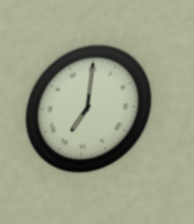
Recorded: h=7 m=0
